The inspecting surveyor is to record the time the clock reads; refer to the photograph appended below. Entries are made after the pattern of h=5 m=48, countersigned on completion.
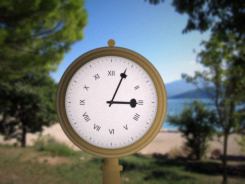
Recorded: h=3 m=4
